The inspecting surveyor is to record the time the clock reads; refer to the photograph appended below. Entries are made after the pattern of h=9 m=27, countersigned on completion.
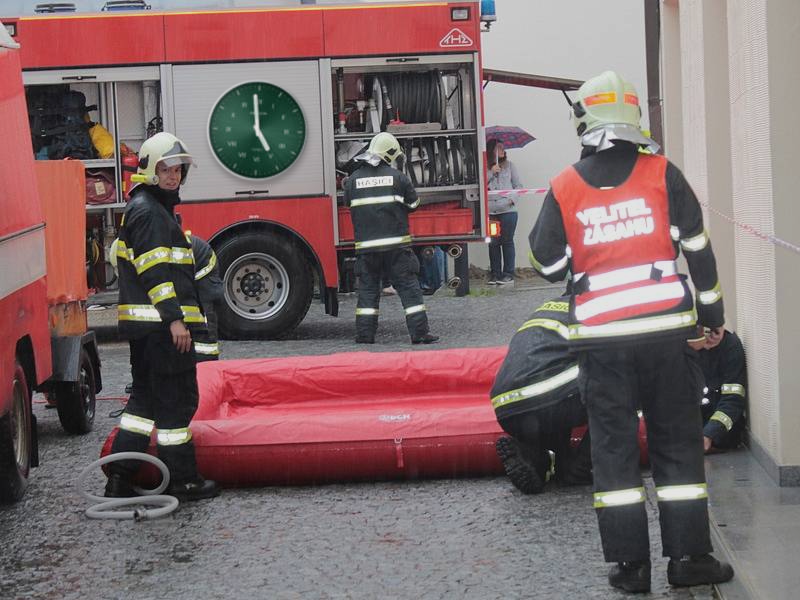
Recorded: h=4 m=59
